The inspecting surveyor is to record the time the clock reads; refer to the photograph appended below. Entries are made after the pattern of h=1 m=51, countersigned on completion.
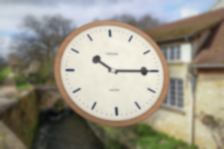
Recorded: h=10 m=15
